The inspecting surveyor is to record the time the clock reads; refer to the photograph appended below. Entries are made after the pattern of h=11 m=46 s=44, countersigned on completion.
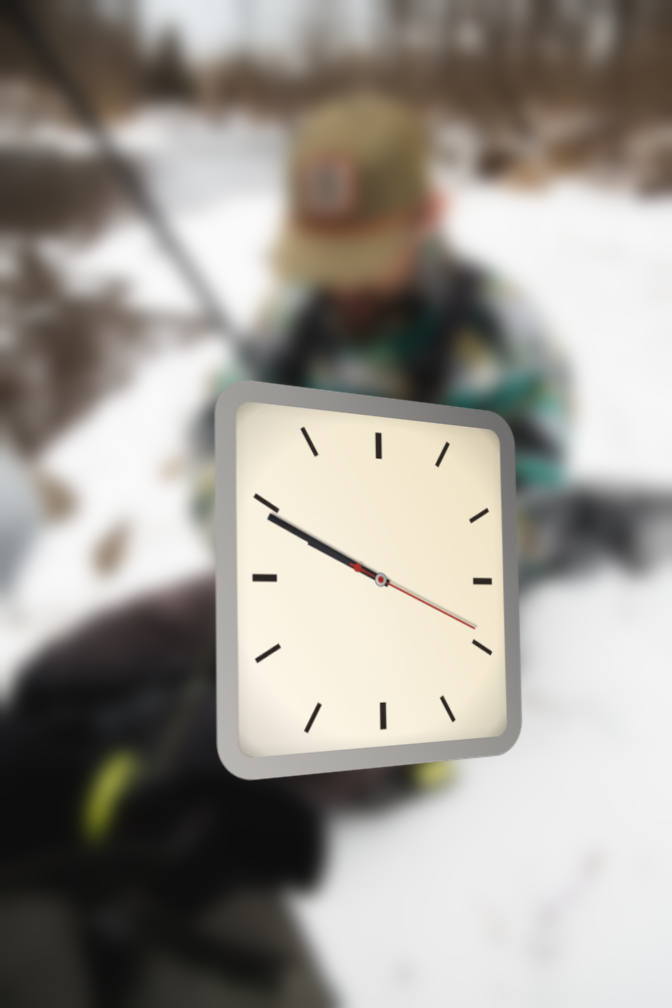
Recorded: h=9 m=49 s=19
